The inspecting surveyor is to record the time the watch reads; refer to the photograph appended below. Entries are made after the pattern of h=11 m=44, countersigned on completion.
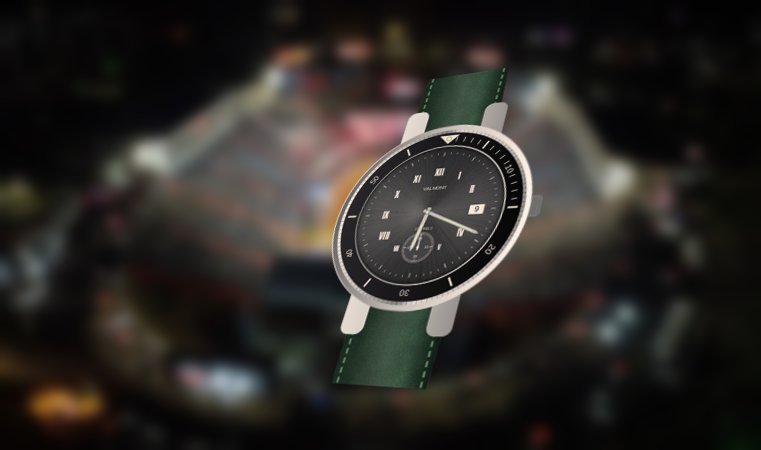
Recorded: h=6 m=19
